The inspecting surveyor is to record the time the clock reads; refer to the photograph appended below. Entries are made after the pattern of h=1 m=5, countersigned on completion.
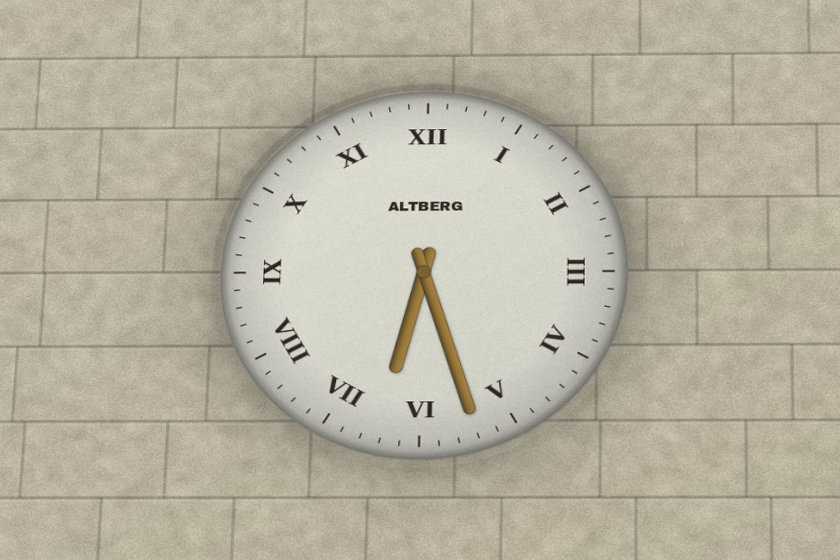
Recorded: h=6 m=27
